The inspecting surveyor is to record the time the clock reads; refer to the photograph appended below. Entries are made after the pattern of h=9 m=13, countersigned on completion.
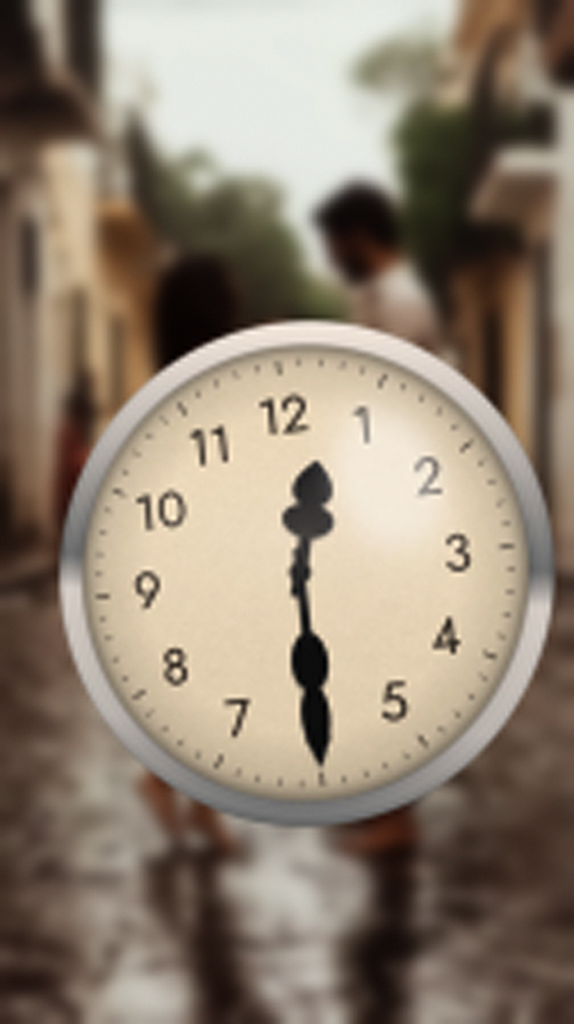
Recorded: h=12 m=30
